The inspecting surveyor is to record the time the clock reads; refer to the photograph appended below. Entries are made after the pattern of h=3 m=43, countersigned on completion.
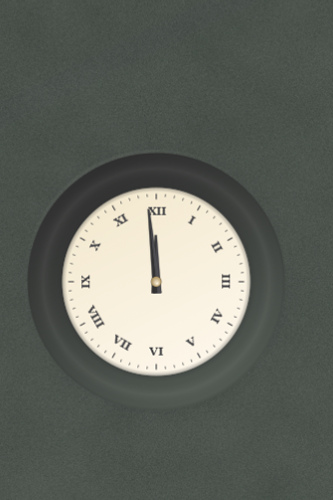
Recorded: h=11 m=59
